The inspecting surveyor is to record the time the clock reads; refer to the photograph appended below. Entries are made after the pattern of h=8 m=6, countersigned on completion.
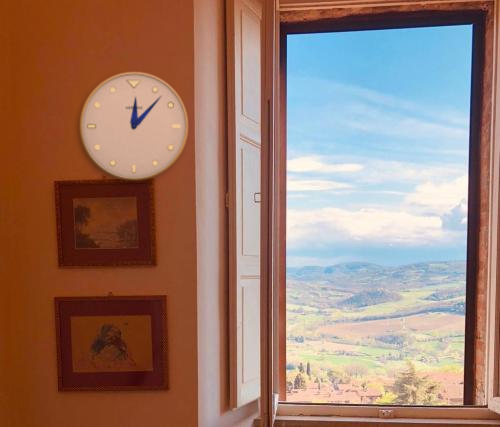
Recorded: h=12 m=7
